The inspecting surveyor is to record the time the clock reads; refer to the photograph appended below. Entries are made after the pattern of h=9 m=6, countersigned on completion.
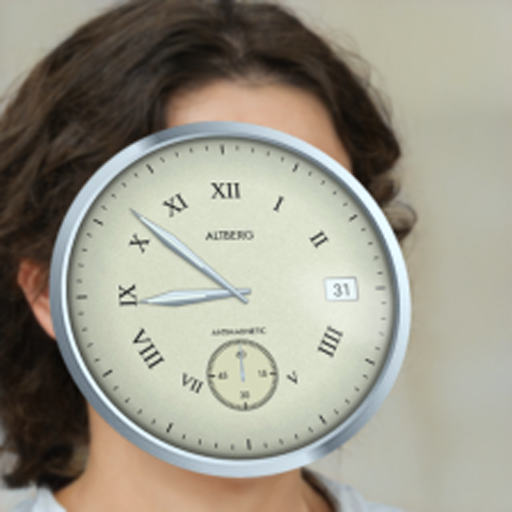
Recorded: h=8 m=52
